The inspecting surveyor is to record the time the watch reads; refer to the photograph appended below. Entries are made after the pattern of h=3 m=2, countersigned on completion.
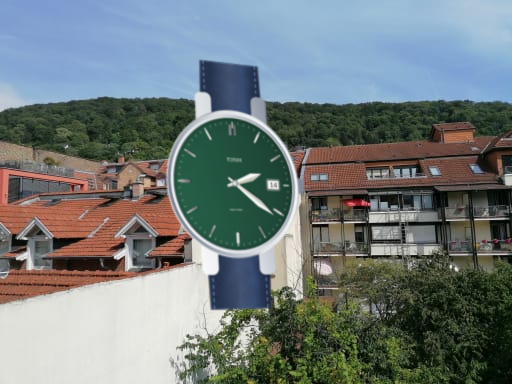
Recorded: h=2 m=21
